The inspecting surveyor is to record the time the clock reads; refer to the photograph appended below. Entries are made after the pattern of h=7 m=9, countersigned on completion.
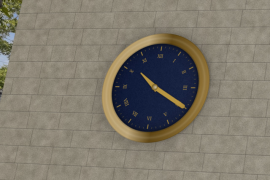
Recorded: h=10 m=20
